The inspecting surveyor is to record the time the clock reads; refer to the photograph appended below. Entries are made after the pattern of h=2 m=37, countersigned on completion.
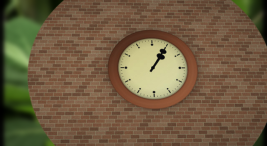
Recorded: h=1 m=5
